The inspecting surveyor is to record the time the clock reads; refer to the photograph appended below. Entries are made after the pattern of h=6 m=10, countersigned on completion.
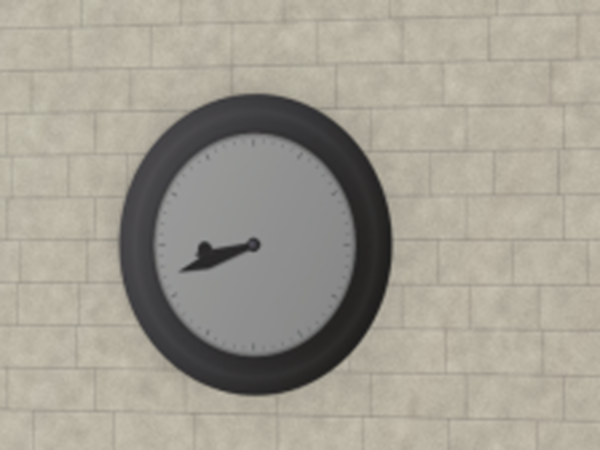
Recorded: h=8 m=42
